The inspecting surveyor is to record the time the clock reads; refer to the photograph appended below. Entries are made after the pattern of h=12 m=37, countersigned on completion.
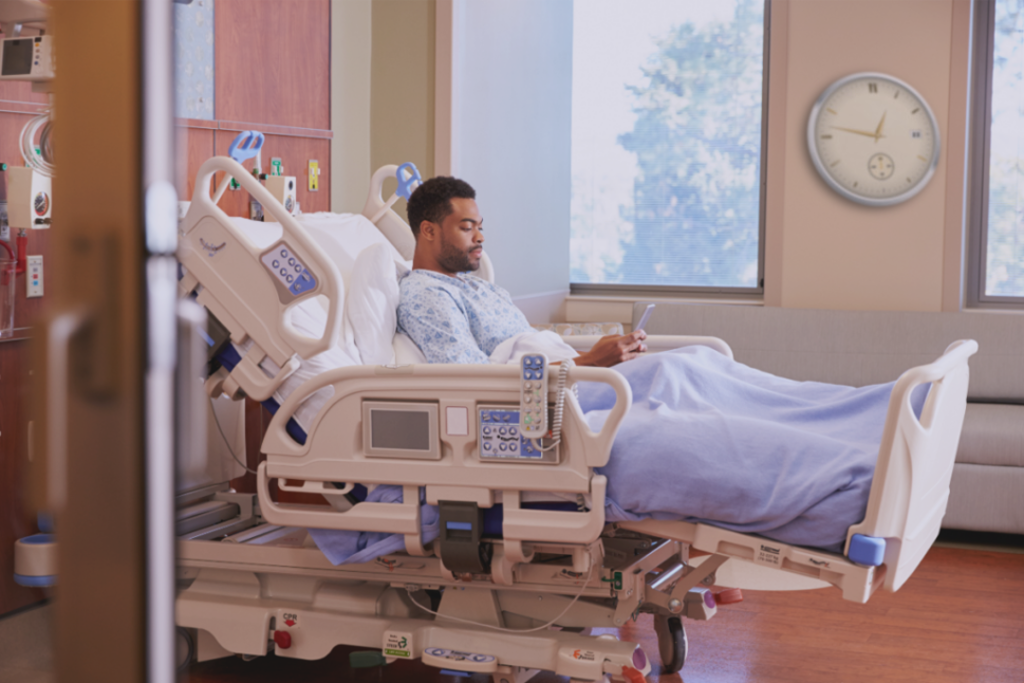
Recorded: h=12 m=47
